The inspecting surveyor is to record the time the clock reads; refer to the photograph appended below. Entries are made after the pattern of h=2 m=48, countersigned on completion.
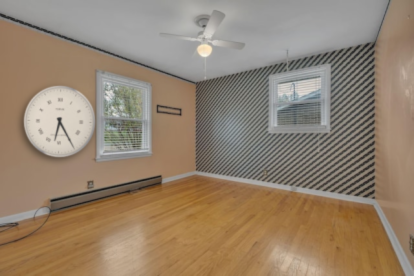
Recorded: h=6 m=25
